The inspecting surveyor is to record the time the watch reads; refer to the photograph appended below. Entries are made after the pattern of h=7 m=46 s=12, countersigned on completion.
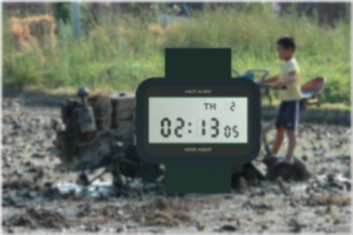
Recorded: h=2 m=13 s=5
